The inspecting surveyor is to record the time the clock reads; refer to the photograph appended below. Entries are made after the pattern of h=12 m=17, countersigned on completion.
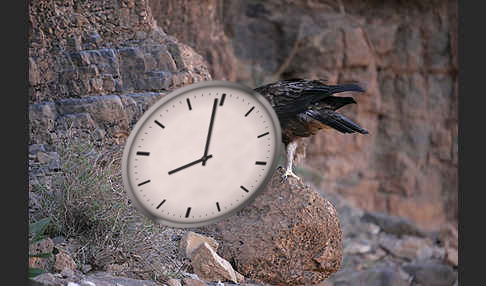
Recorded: h=7 m=59
